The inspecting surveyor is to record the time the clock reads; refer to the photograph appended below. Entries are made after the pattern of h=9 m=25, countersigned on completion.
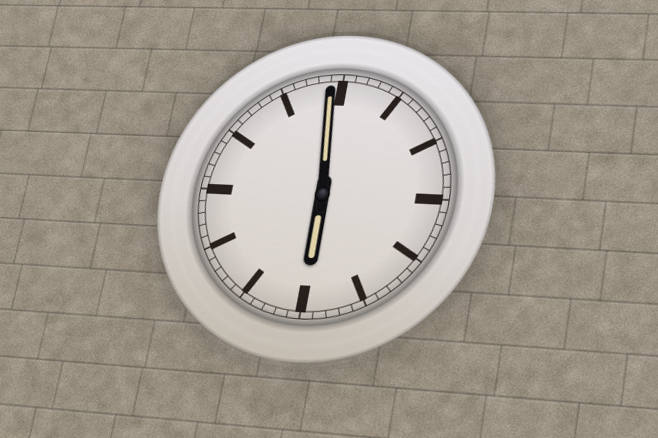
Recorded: h=5 m=59
